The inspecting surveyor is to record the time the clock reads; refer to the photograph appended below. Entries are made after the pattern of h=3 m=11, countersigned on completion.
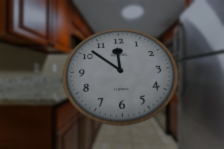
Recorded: h=11 m=52
